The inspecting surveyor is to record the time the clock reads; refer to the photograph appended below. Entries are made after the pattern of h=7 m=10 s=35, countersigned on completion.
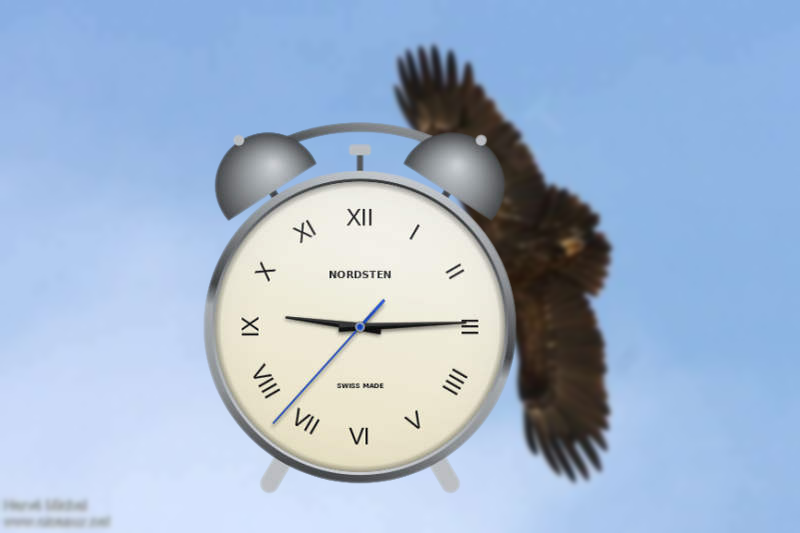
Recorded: h=9 m=14 s=37
